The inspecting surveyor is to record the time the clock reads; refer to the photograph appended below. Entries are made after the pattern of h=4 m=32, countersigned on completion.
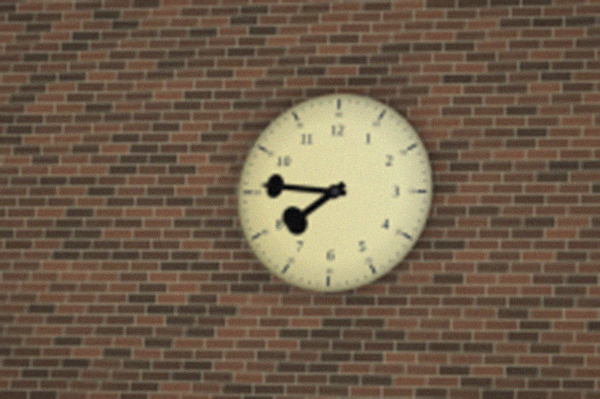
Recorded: h=7 m=46
